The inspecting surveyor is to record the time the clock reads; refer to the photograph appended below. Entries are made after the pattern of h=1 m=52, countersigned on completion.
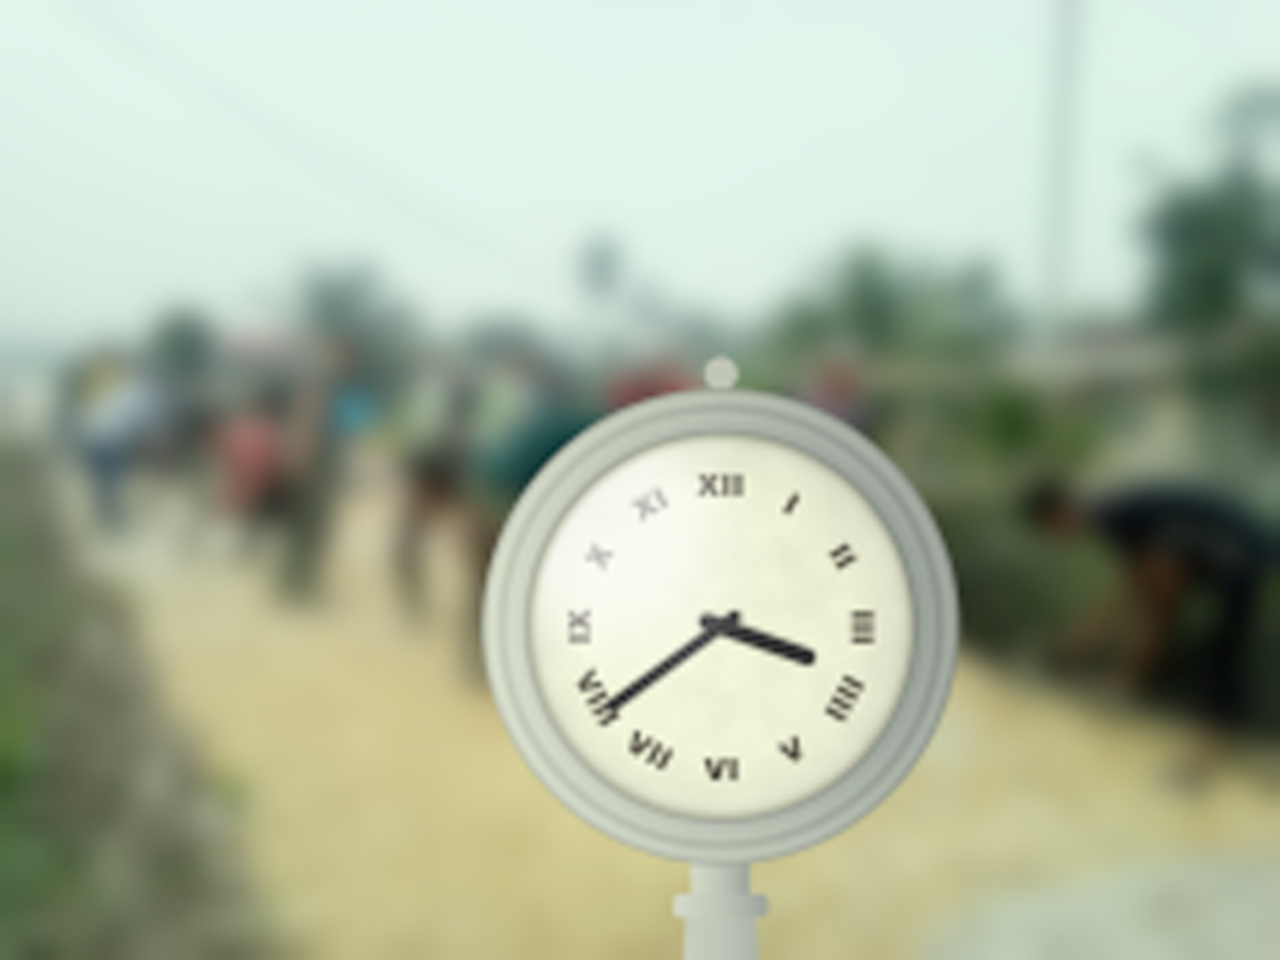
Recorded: h=3 m=39
